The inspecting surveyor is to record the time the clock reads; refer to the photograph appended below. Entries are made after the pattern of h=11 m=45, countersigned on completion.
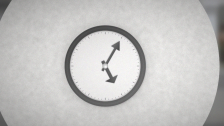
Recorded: h=5 m=5
